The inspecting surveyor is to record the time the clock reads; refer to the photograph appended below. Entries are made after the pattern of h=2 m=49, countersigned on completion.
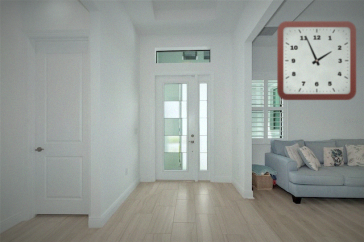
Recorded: h=1 m=56
